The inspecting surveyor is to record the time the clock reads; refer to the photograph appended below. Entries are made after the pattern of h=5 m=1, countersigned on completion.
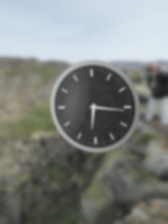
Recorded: h=6 m=16
